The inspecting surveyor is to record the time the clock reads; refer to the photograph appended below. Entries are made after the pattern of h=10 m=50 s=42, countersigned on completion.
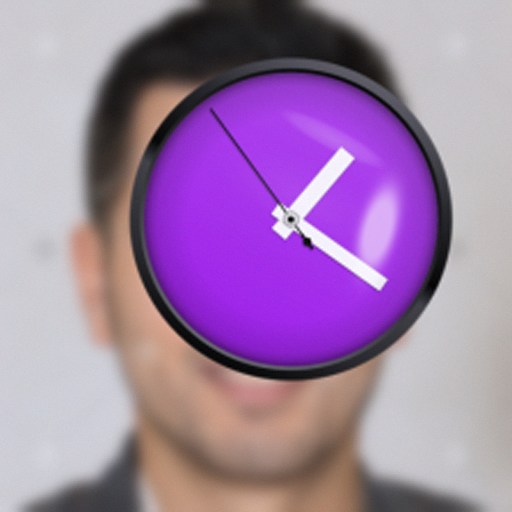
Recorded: h=1 m=20 s=54
